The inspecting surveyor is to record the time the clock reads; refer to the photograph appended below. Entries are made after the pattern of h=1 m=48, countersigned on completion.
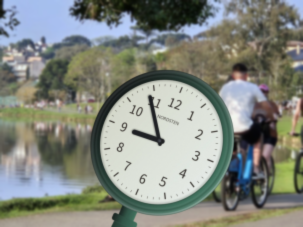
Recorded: h=8 m=54
